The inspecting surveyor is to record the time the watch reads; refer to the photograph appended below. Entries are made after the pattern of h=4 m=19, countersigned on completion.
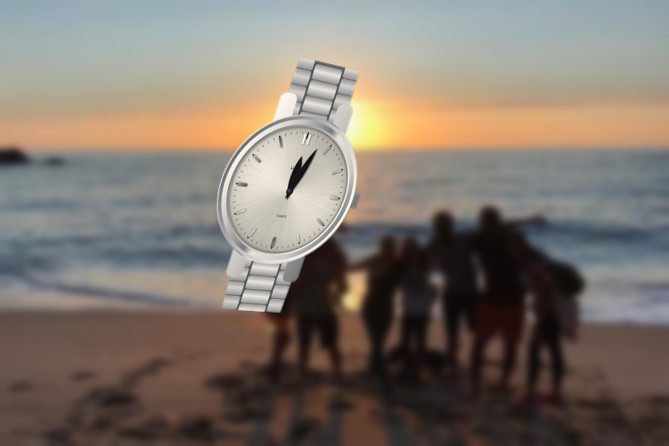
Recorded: h=12 m=3
